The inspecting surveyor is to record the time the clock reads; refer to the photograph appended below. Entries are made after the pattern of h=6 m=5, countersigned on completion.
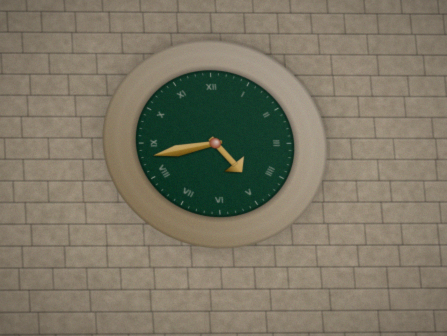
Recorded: h=4 m=43
